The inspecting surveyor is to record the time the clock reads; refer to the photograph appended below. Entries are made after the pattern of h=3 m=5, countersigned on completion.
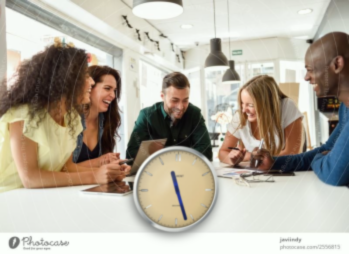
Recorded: h=11 m=27
